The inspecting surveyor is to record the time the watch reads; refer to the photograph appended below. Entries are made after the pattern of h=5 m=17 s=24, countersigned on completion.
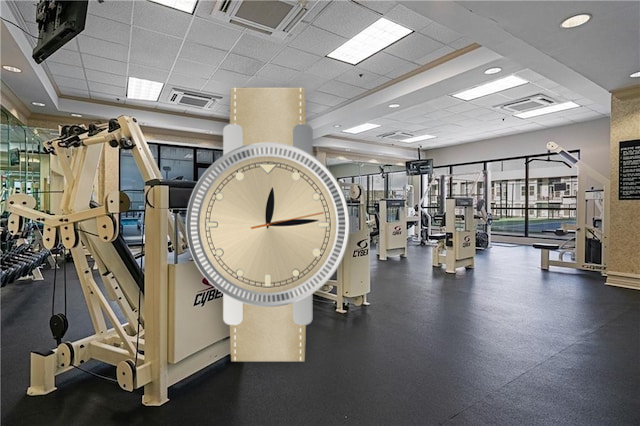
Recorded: h=12 m=14 s=13
